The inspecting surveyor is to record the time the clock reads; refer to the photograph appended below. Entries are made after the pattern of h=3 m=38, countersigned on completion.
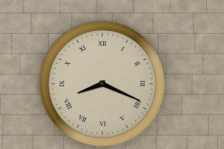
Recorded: h=8 m=19
